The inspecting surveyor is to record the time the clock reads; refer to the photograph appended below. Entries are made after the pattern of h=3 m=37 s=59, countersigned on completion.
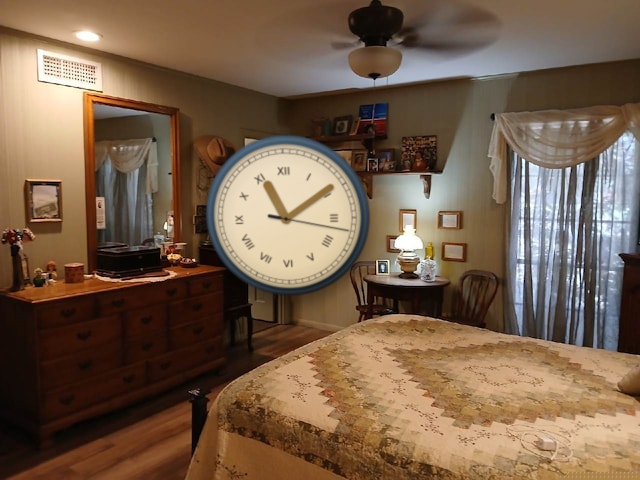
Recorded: h=11 m=9 s=17
